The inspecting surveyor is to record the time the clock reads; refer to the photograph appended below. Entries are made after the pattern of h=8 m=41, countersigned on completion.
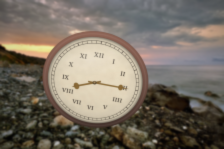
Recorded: h=8 m=15
